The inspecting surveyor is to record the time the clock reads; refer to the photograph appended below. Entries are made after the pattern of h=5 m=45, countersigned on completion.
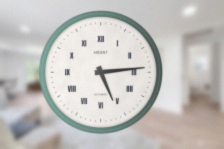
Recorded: h=5 m=14
